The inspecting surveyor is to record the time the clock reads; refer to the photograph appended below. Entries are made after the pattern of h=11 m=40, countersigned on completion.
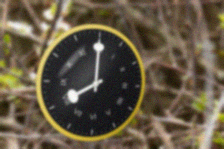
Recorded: h=8 m=0
